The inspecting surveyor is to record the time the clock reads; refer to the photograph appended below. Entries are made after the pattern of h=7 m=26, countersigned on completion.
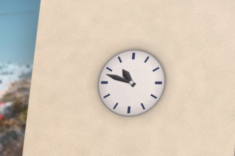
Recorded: h=10 m=48
